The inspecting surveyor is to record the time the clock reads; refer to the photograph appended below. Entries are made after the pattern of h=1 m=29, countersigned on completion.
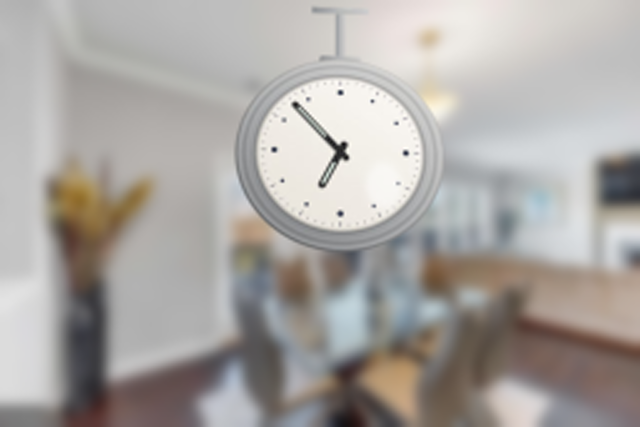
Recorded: h=6 m=53
